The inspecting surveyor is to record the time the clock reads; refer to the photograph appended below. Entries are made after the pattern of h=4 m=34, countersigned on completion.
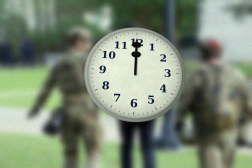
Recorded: h=12 m=0
